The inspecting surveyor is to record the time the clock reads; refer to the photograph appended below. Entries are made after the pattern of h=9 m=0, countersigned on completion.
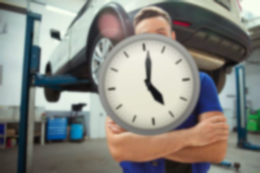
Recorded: h=5 m=1
